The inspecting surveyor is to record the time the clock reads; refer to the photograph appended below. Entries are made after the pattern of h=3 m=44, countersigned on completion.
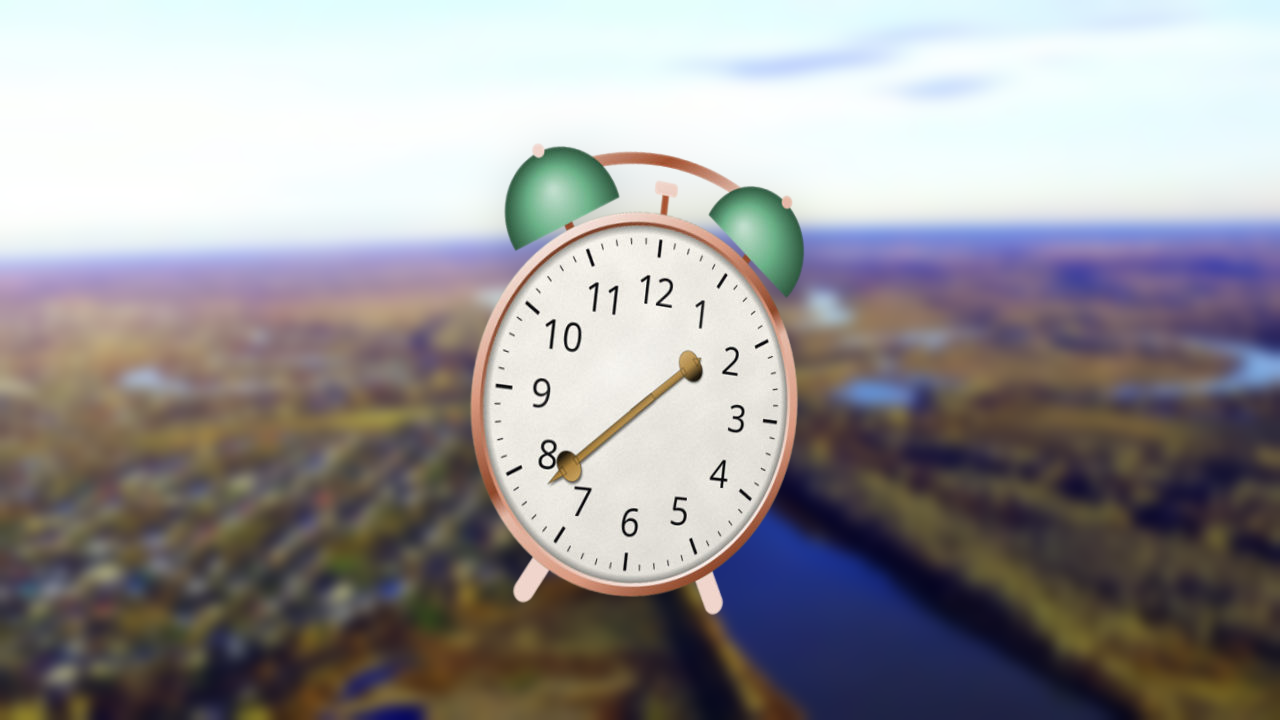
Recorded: h=1 m=38
